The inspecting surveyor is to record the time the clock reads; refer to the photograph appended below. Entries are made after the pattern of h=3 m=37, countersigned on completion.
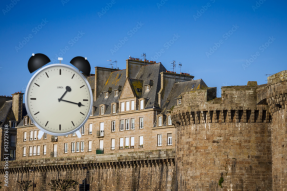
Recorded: h=1 m=17
